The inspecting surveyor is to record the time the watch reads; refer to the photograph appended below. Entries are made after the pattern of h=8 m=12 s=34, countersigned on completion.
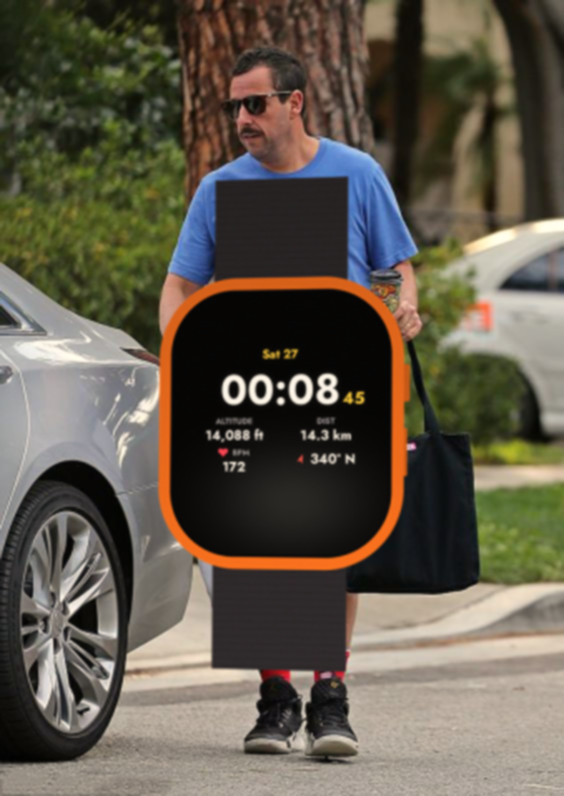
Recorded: h=0 m=8 s=45
